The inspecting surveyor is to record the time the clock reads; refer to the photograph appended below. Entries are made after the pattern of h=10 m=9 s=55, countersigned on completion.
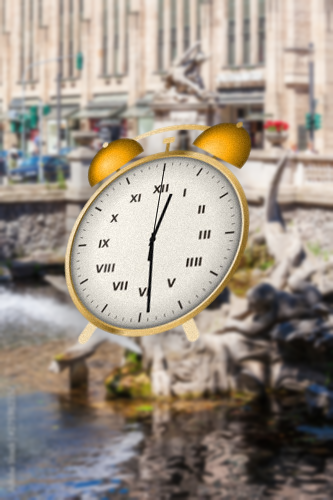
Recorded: h=12 m=29 s=0
